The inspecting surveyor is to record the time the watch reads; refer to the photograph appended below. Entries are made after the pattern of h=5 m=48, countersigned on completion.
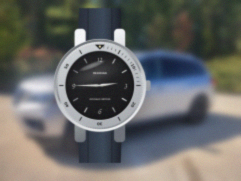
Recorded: h=2 m=45
